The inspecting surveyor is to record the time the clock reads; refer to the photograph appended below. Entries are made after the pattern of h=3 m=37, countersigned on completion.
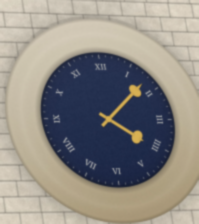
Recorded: h=4 m=8
